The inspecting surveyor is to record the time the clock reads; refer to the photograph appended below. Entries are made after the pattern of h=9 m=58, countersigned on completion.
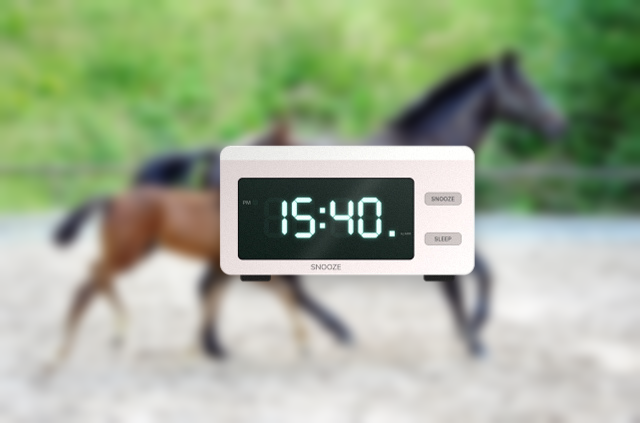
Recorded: h=15 m=40
